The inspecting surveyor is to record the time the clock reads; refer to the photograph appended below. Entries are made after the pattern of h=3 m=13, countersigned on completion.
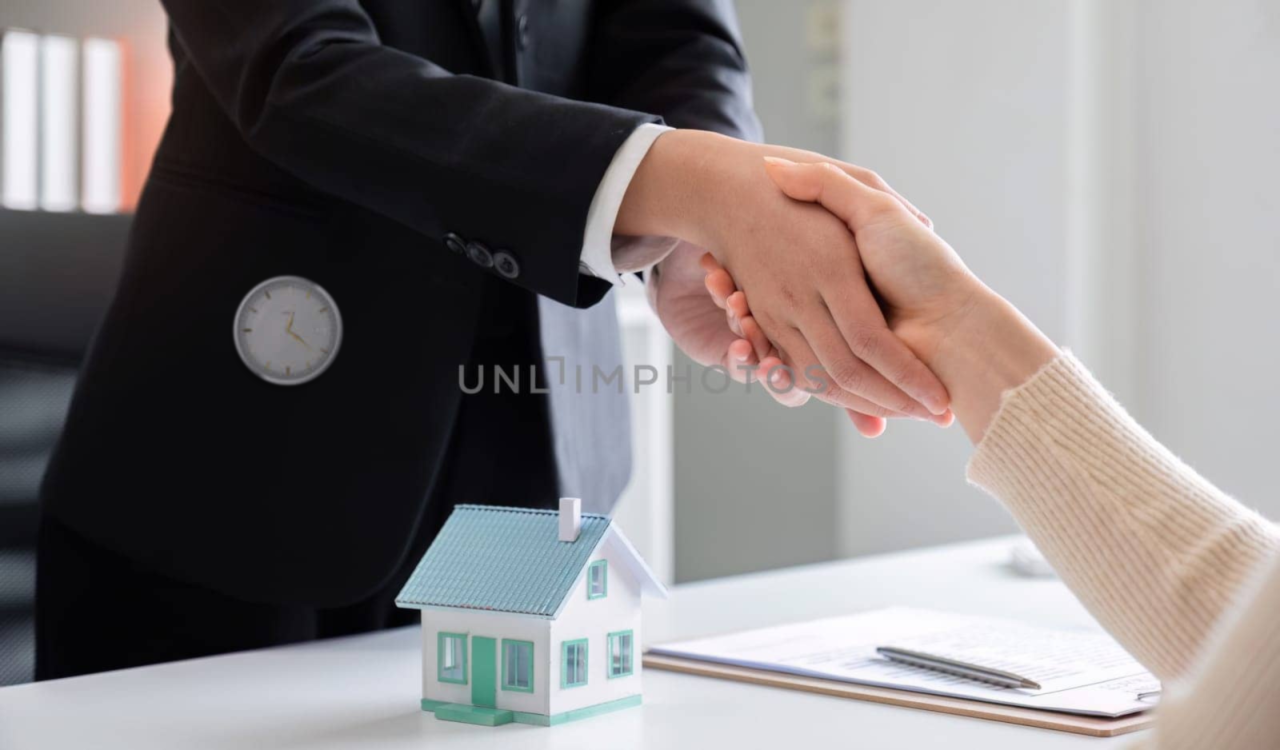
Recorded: h=12 m=22
